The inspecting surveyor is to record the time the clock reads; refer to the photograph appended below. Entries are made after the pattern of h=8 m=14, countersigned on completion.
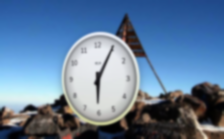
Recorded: h=6 m=5
